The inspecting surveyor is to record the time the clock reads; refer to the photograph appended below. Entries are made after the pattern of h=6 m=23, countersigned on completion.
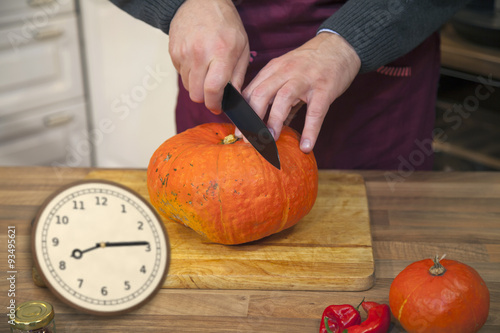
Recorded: h=8 m=14
